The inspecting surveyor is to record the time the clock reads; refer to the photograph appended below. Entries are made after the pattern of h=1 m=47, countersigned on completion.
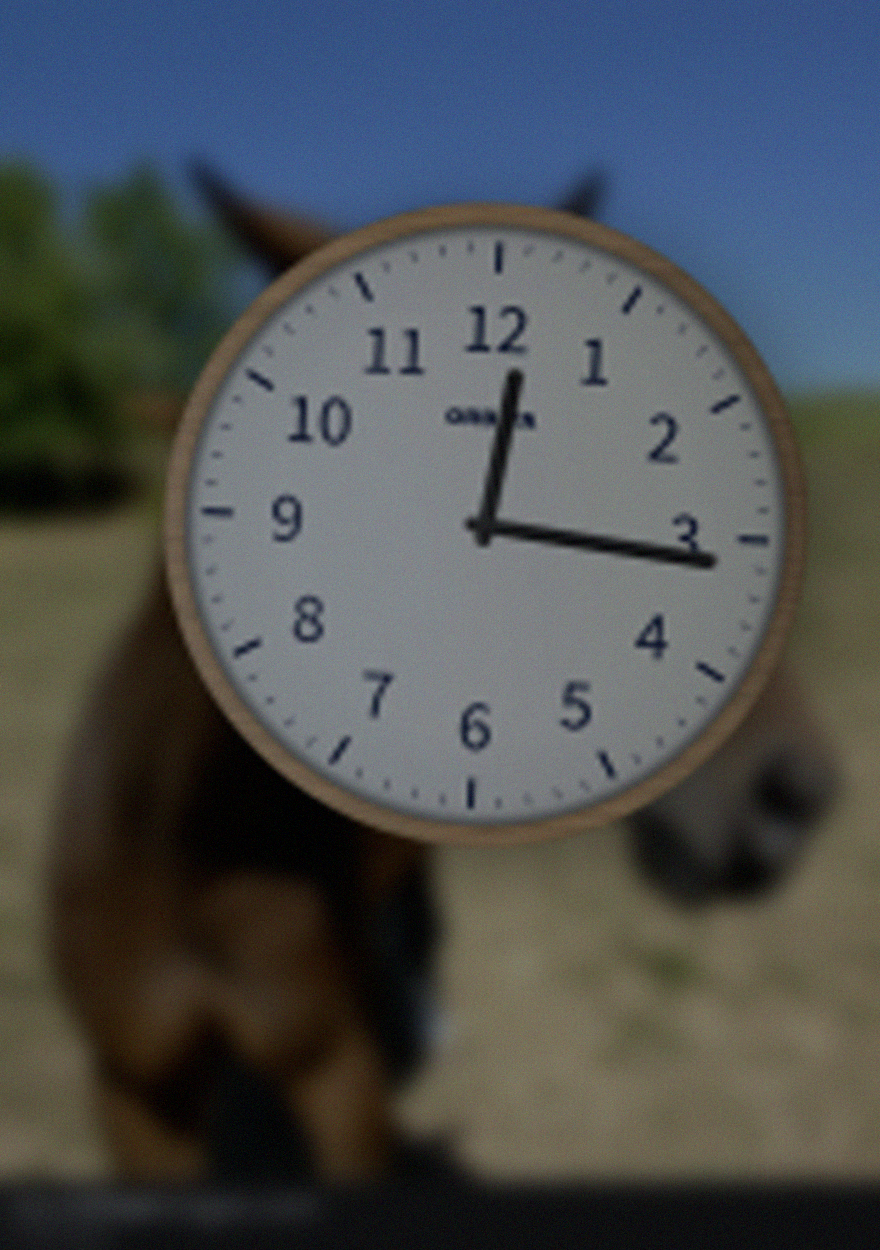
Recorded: h=12 m=16
